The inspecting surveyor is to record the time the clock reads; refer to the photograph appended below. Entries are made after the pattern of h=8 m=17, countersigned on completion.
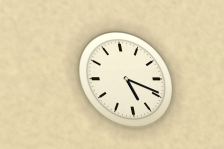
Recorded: h=5 m=19
